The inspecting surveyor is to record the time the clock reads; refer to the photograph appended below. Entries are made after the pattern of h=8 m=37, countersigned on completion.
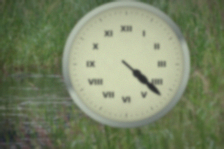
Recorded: h=4 m=22
